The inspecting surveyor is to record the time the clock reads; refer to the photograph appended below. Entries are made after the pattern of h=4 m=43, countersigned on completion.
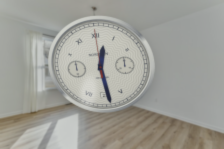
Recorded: h=12 m=29
